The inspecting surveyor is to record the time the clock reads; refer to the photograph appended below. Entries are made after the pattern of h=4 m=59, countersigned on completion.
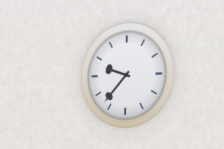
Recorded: h=9 m=37
